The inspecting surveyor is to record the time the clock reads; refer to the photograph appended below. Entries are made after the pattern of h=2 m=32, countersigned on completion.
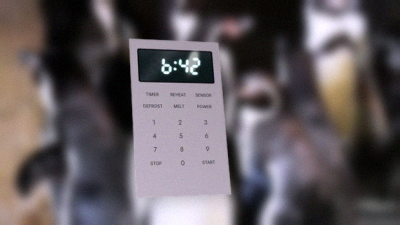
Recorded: h=6 m=42
